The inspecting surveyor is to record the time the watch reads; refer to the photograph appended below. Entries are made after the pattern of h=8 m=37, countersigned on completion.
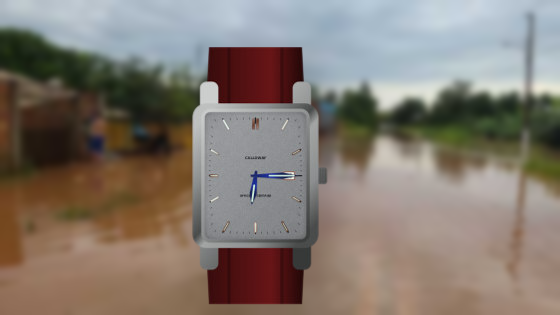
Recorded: h=6 m=15
